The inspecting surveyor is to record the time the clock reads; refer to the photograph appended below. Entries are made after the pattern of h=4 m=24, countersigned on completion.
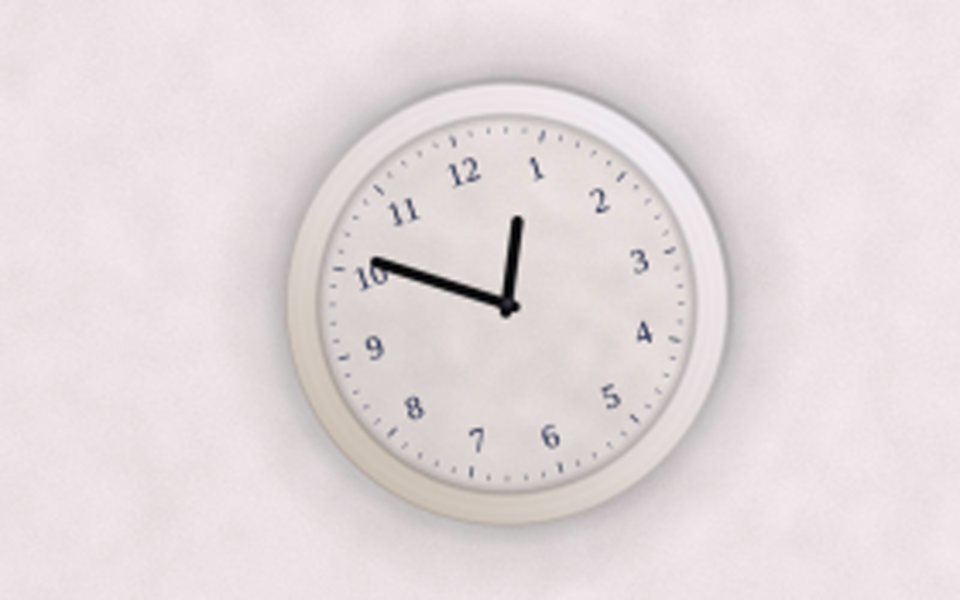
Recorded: h=12 m=51
